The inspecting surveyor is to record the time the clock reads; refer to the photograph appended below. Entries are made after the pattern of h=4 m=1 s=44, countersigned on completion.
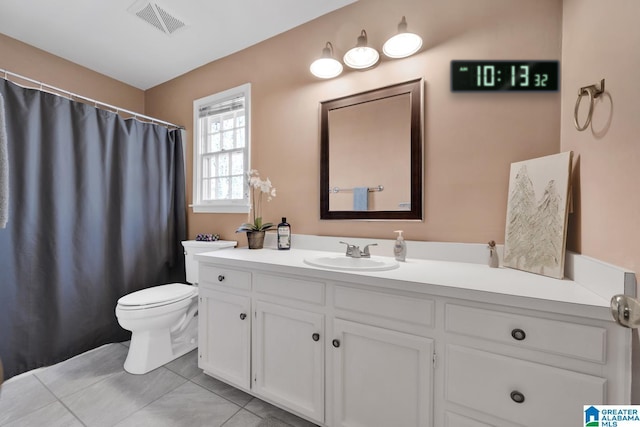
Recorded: h=10 m=13 s=32
